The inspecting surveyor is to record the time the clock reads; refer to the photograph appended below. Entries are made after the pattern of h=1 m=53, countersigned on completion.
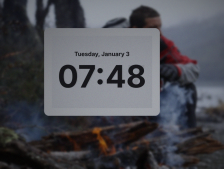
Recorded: h=7 m=48
